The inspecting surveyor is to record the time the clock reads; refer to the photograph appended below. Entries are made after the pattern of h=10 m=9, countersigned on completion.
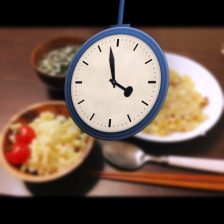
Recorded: h=3 m=58
